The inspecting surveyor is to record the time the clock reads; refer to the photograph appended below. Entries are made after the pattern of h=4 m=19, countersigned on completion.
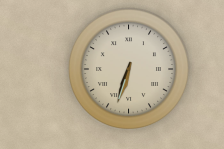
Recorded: h=6 m=33
